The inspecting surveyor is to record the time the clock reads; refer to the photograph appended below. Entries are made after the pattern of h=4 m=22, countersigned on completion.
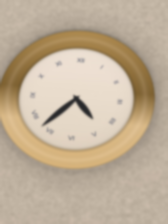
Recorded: h=4 m=37
